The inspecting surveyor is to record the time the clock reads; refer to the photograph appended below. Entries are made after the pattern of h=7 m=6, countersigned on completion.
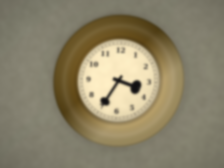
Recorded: h=3 m=35
